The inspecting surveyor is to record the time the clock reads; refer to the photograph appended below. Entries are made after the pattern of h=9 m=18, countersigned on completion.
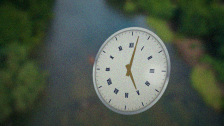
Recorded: h=5 m=2
